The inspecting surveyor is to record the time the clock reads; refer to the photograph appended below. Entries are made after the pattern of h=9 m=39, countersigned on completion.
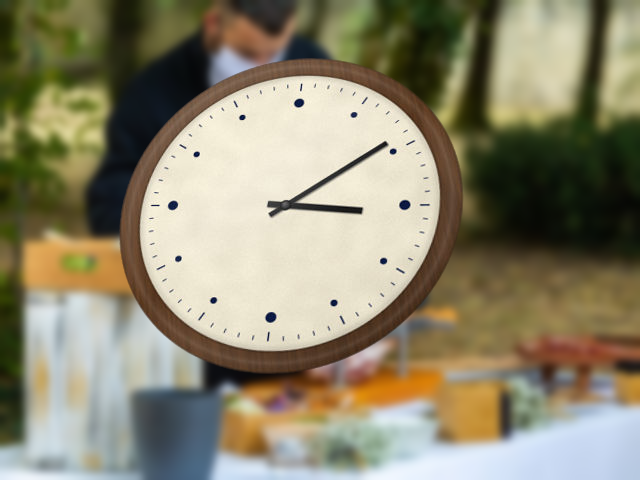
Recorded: h=3 m=9
